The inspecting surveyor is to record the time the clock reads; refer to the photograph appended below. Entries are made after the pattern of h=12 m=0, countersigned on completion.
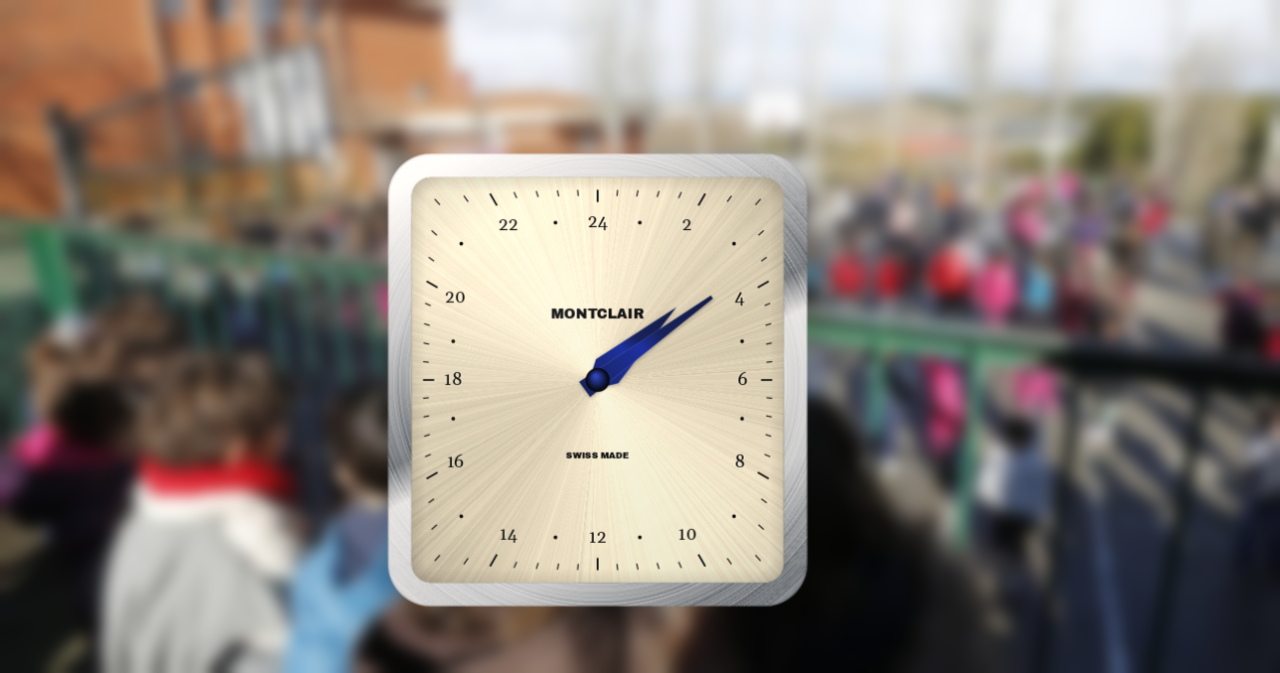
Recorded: h=3 m=9
